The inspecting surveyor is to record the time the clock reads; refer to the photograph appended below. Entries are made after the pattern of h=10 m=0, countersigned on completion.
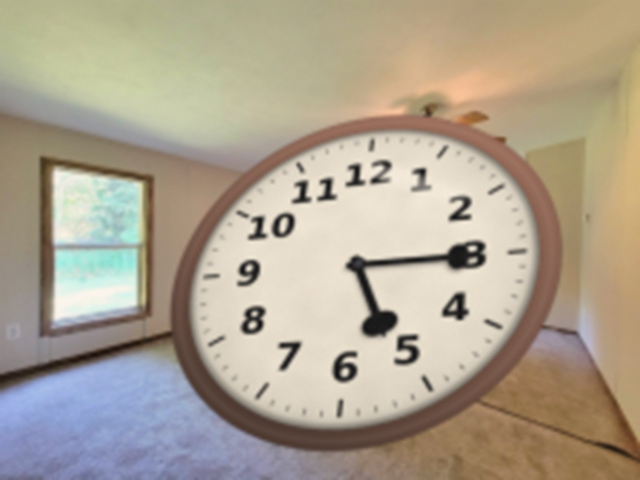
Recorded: h=5 m=15
